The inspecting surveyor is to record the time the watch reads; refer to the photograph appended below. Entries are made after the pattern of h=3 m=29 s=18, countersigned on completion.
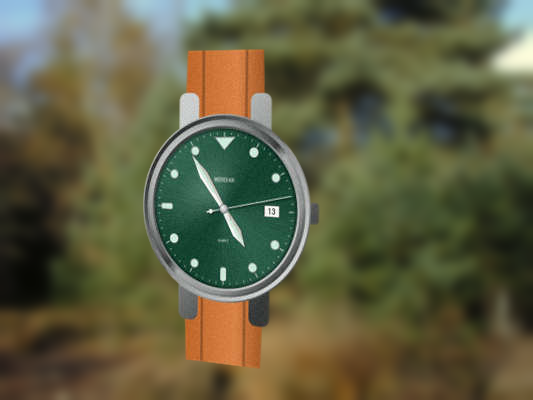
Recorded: h=4 m=54 s=13
